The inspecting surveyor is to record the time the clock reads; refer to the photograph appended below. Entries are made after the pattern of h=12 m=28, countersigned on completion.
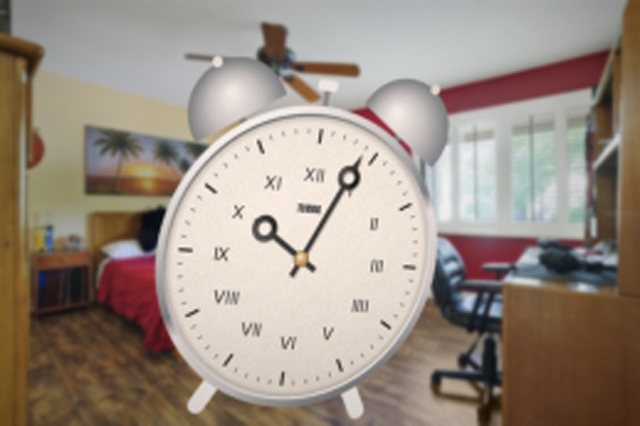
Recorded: h=10 m=4
